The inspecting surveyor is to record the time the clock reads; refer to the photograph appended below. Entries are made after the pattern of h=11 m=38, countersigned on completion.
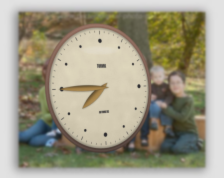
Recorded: h=7 m=45
